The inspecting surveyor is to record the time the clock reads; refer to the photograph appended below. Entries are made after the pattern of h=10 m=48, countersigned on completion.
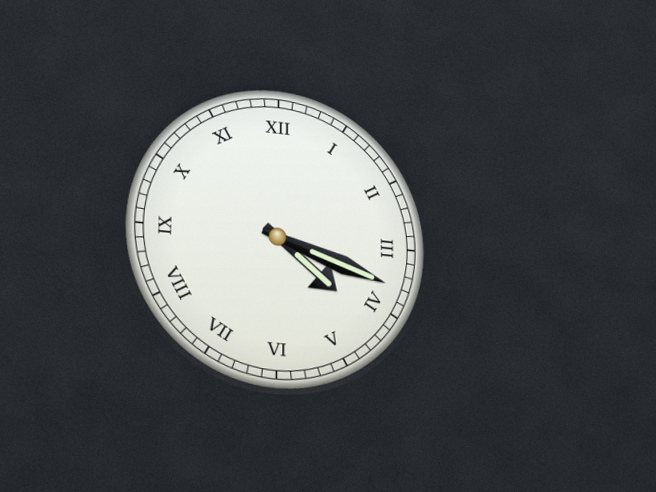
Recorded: h=4 m=18
